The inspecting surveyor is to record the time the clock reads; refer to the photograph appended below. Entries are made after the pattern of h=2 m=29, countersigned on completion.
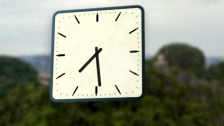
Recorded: h=7 m=29
